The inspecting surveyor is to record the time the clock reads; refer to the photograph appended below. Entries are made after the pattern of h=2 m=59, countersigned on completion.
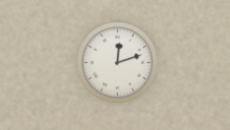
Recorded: h=12 m=12
